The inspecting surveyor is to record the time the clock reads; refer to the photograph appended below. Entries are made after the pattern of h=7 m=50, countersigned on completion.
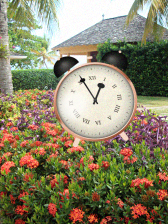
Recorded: h=12 m=56
